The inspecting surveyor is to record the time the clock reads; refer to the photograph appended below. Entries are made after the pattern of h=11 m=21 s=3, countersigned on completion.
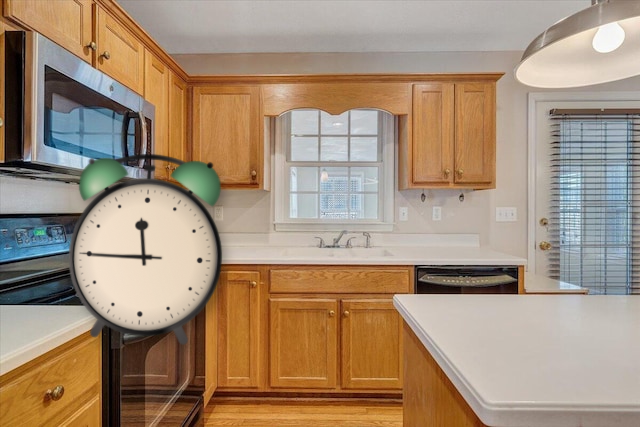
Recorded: h=11 m=44 s=45
